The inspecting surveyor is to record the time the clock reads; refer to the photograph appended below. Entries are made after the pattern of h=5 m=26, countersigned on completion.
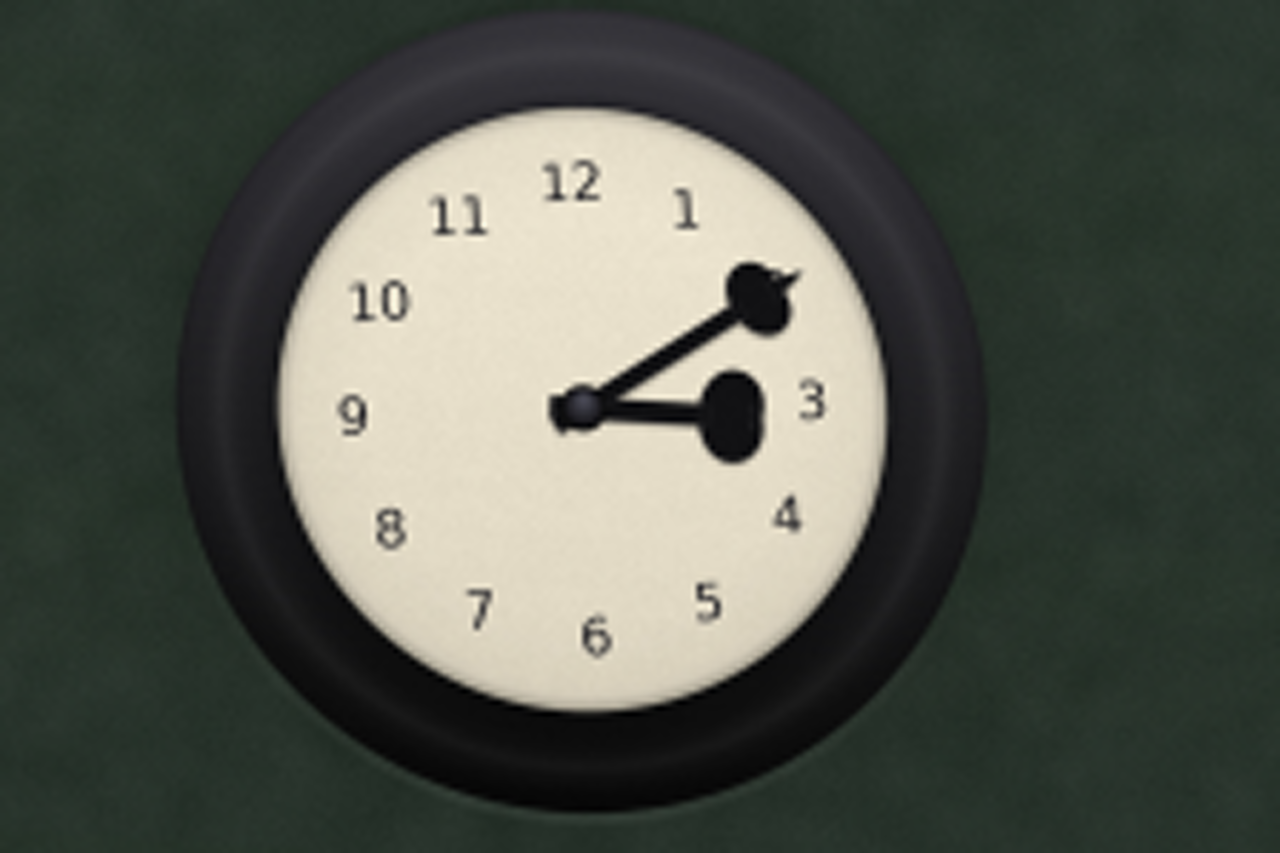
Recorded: h=3 m=10
